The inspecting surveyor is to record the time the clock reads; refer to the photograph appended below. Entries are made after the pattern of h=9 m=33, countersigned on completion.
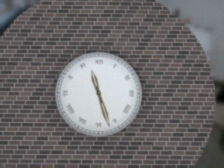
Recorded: h=11 m=27
